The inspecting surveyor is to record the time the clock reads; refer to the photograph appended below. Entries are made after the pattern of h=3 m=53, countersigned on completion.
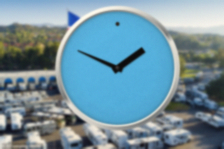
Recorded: h=1 m=49
